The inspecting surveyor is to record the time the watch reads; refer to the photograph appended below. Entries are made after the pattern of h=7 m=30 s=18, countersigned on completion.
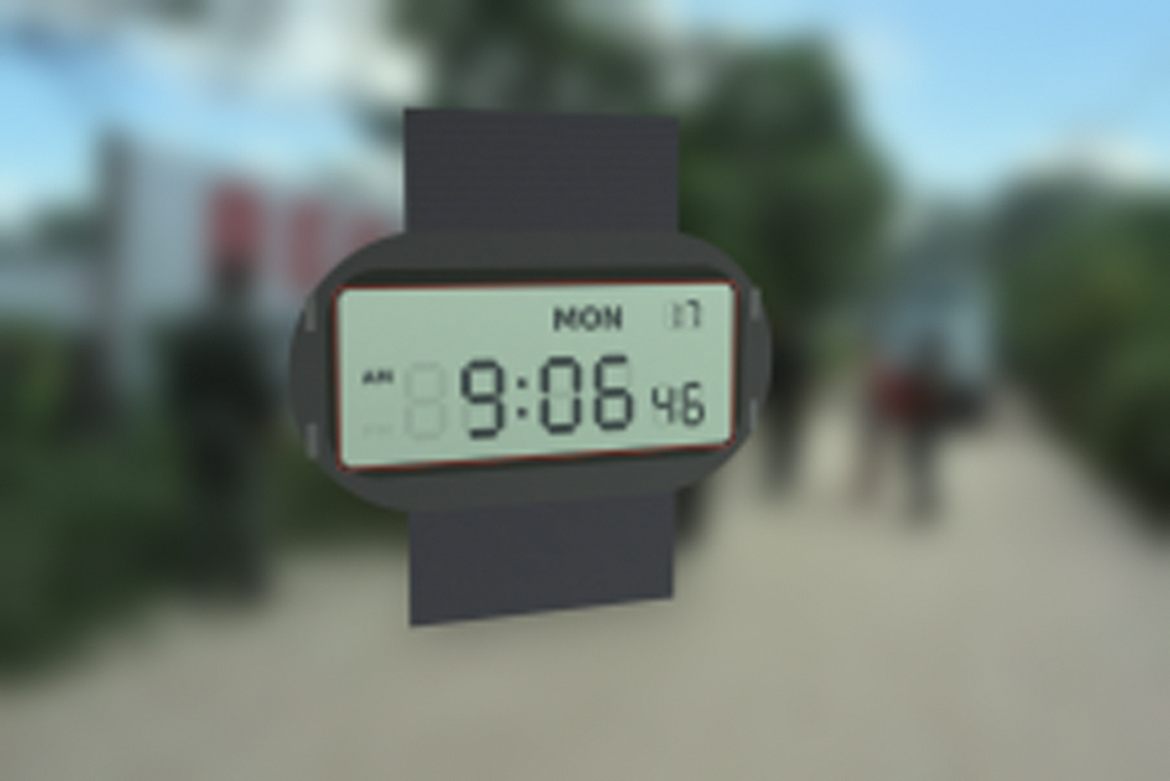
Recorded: h=9 m=6 s=46
